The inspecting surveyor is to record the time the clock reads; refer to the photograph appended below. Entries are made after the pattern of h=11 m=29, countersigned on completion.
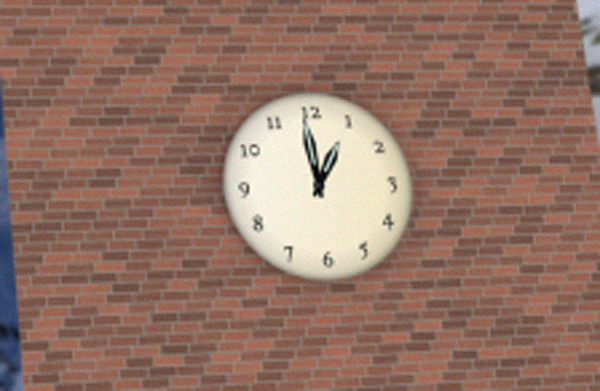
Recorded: h=12 m=59
